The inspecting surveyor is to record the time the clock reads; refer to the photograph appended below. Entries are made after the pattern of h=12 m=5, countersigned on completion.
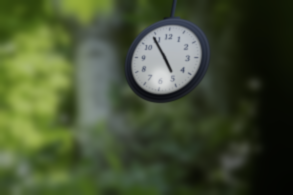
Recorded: h=4 m=54
